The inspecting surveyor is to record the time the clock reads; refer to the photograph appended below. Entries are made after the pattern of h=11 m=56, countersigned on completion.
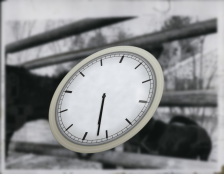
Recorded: h=5 m=27
